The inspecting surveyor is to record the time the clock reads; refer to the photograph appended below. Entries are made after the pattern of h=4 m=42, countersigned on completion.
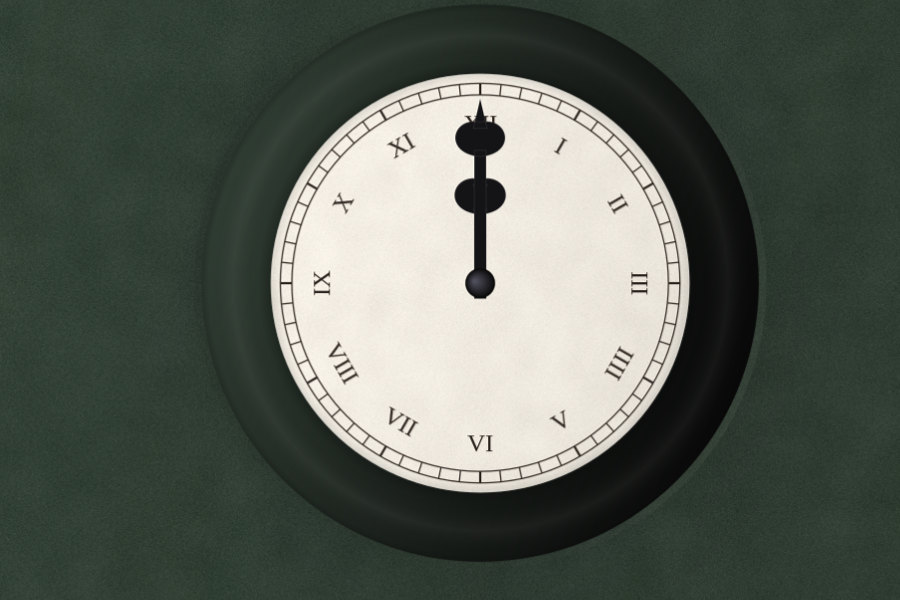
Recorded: h=12 m=0
